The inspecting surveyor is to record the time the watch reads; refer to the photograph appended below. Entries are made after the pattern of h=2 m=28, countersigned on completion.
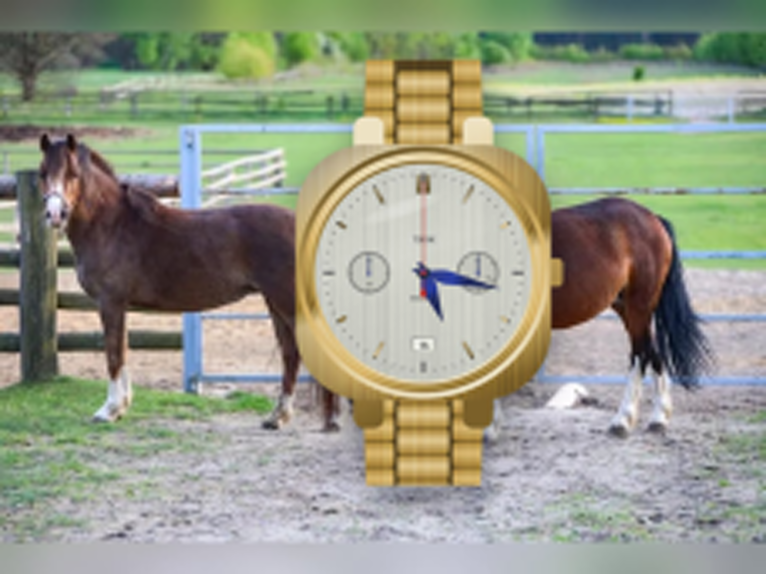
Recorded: h=5 m=17
